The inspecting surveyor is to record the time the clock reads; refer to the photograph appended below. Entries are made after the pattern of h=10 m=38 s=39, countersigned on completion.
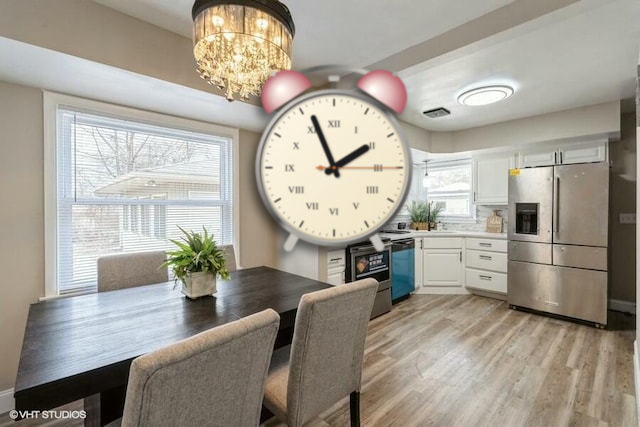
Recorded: h=1 m=56 s=15
